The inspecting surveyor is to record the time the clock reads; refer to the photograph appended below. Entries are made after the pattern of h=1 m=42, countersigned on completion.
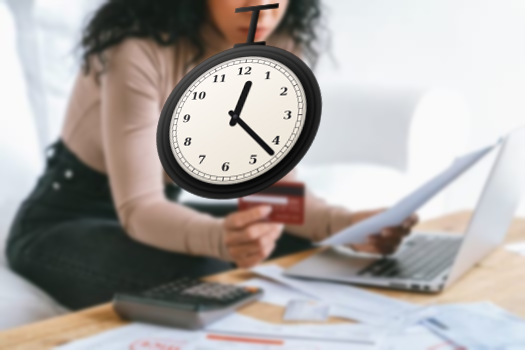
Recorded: h=12 m=22
